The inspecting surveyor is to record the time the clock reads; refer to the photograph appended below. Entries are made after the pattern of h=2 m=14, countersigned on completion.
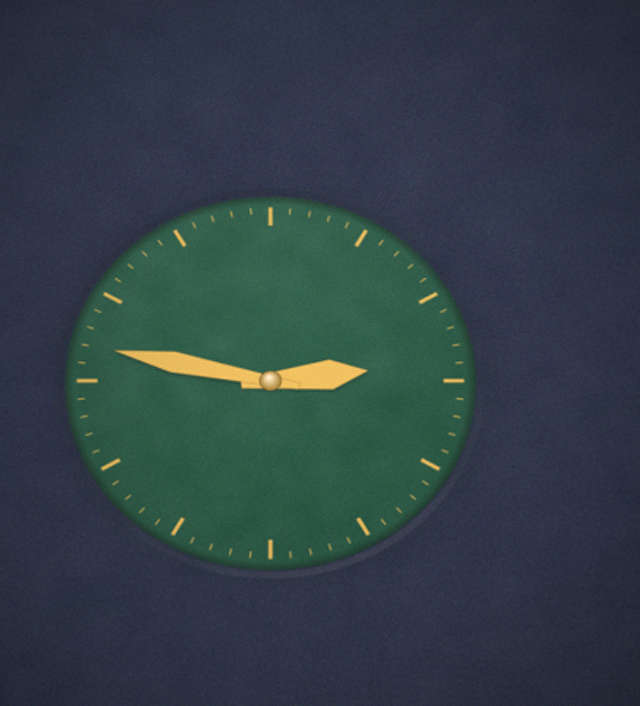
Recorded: h=2 m=47
